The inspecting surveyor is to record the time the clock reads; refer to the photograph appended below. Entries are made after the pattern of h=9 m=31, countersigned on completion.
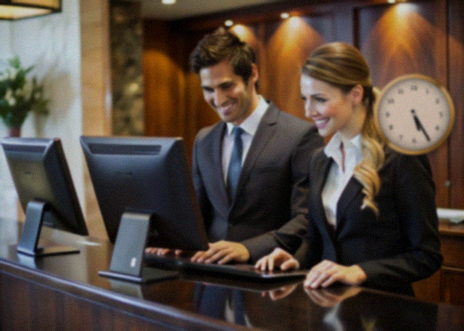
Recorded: h=5 m=25
